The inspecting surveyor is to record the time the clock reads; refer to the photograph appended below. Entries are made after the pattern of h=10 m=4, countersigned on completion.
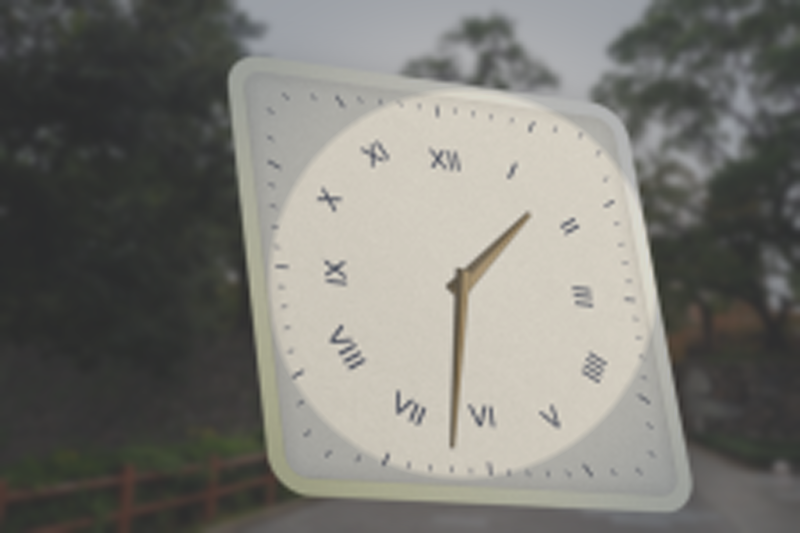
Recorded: h=1 m=32
